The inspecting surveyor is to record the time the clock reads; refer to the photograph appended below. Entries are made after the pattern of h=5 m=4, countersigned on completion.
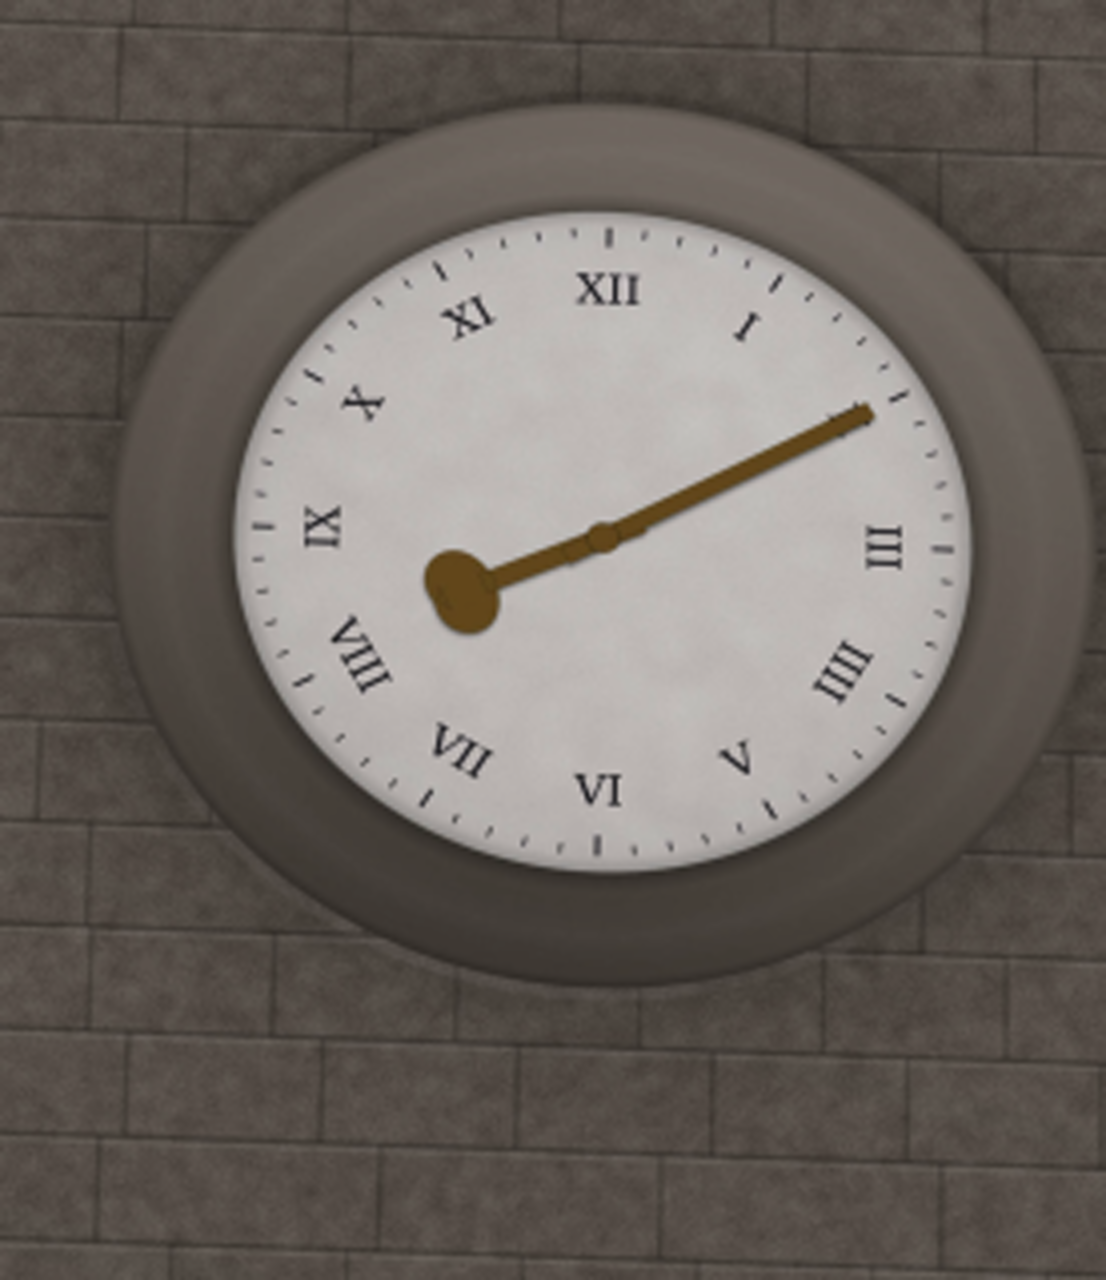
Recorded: h=8 m=10
